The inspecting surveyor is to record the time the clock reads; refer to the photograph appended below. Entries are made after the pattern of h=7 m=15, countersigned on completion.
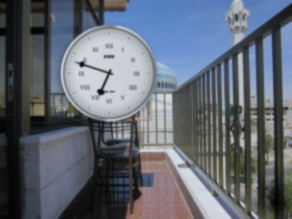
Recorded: h=6 m=48
